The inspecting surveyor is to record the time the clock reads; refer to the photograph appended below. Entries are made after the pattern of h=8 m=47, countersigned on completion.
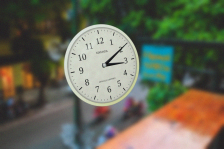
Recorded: h=3 m=10
